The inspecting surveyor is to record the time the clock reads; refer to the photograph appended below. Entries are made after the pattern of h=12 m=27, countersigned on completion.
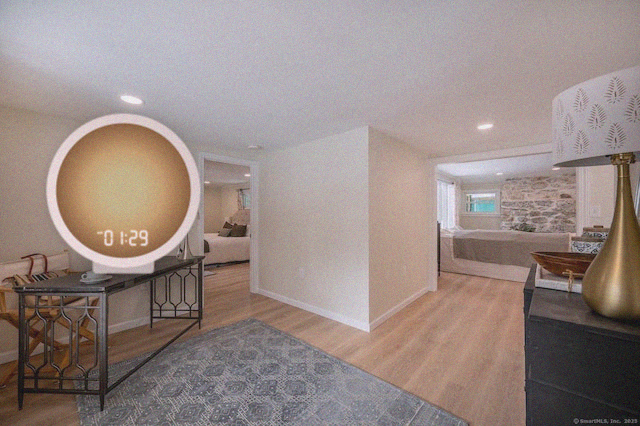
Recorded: h=1 m=29
